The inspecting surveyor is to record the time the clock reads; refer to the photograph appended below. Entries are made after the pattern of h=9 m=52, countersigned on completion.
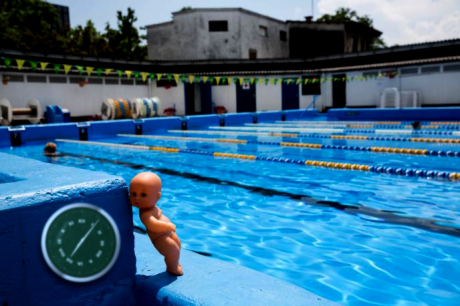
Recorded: h=7 m=6
